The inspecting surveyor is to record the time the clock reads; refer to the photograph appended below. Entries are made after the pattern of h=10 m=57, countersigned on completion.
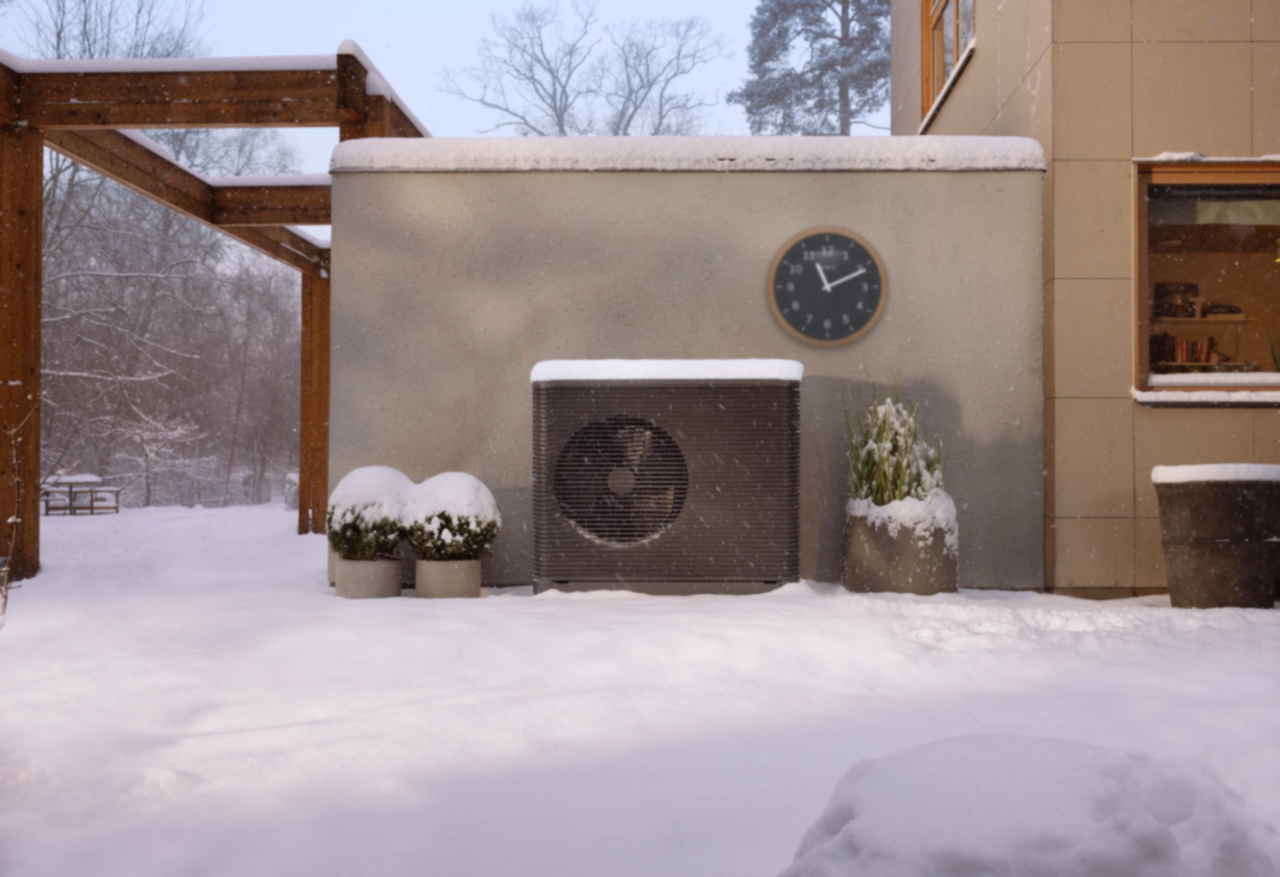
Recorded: h=11 m=11
